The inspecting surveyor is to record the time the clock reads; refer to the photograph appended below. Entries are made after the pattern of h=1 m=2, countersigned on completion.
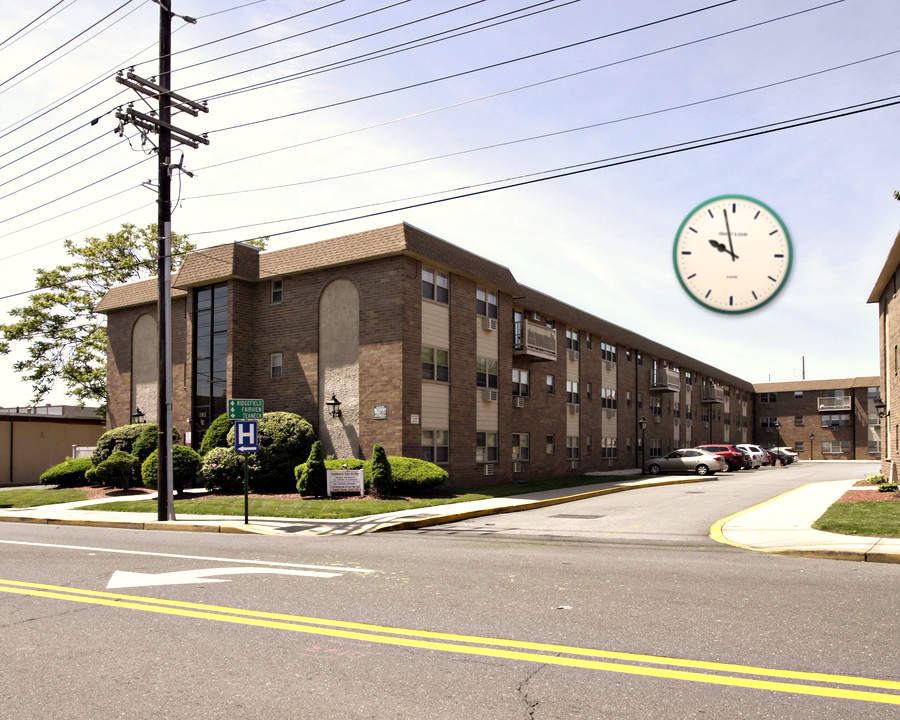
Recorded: h=9 m=58
